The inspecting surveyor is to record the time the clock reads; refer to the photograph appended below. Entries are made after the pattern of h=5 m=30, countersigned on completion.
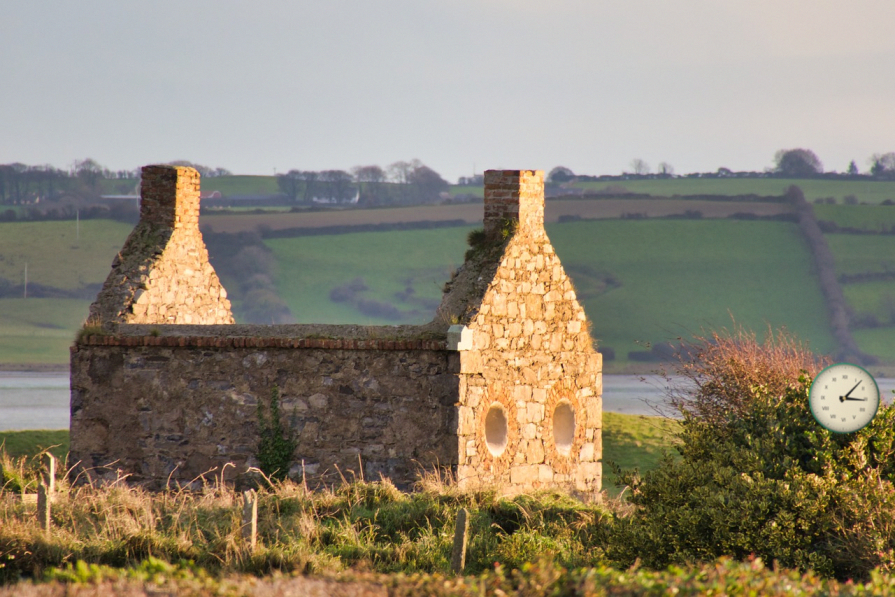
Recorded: h=3 m=7
